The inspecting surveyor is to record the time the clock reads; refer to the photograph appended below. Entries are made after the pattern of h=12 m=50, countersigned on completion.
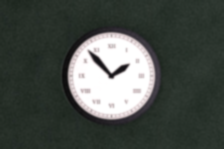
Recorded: h=1 m=53
